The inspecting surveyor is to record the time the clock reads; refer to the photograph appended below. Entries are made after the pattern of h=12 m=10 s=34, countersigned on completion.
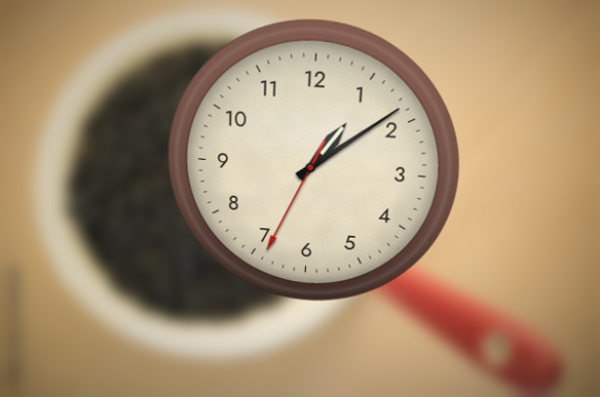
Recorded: h=1 m=8 s=34
